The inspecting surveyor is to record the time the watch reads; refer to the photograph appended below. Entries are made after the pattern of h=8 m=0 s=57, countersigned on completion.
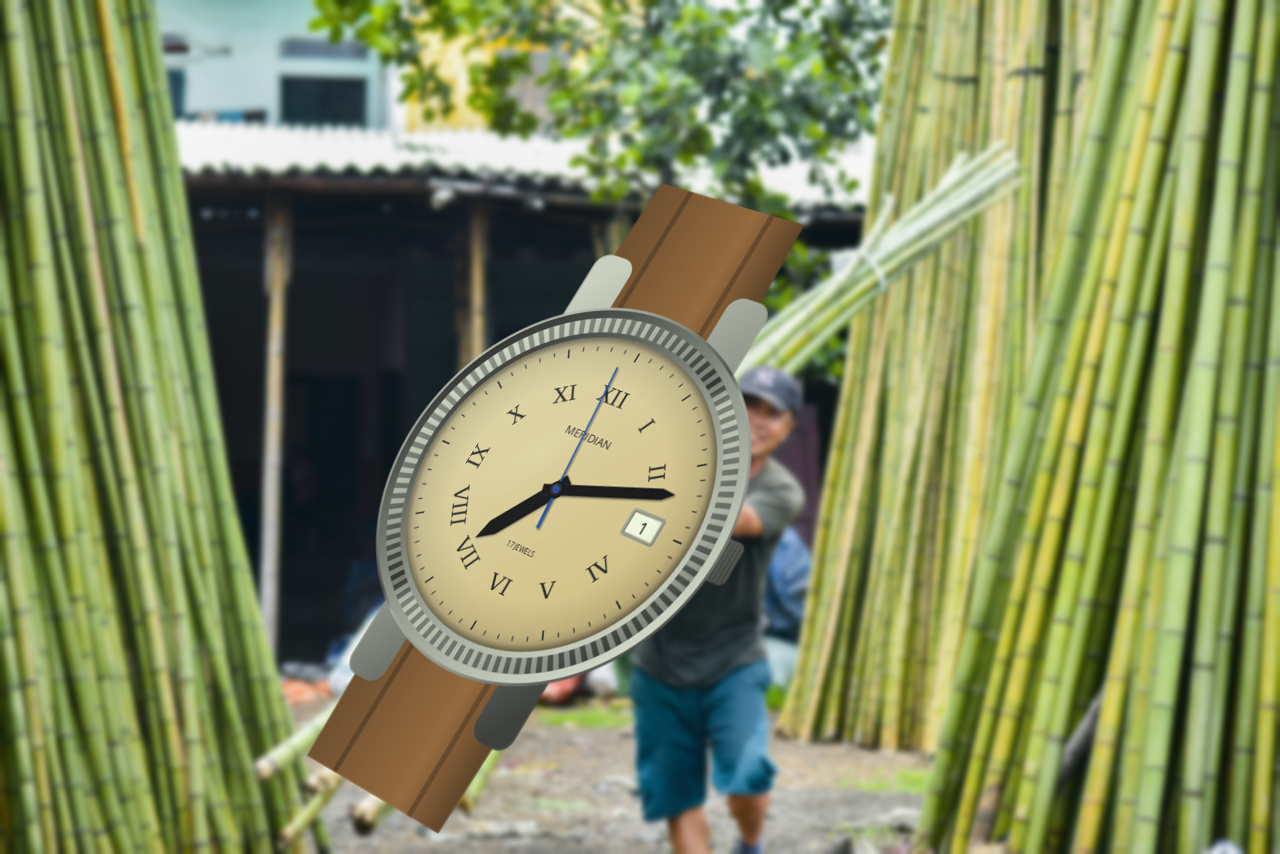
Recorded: h=7 m=11 s=59
